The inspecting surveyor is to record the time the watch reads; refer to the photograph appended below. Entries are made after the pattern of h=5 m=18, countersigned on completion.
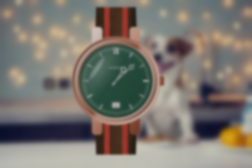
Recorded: h=1 m=8
